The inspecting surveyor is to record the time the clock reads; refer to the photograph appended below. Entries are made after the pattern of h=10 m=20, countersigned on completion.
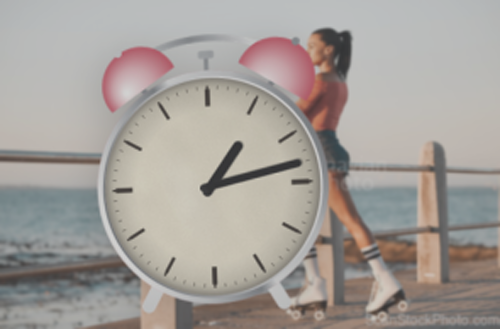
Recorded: h=1 m=13
